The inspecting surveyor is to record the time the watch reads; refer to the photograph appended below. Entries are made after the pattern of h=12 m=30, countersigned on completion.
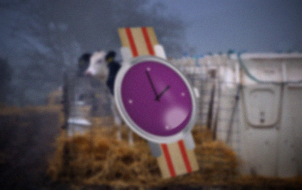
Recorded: h=1 m=59
